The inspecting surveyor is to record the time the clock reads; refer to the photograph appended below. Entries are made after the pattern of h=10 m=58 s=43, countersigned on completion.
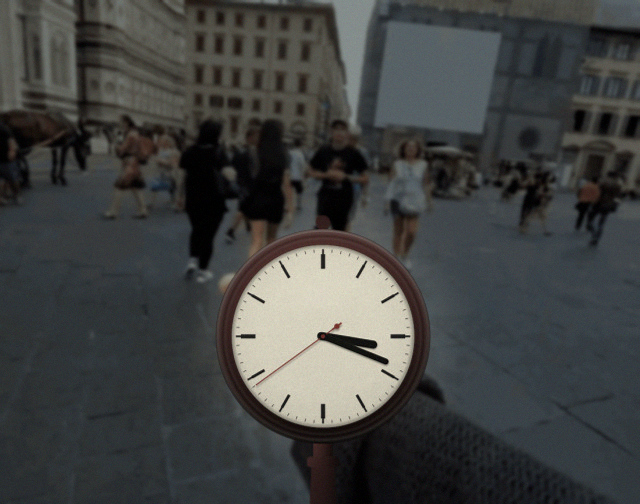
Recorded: h=3 m=18 s=39
